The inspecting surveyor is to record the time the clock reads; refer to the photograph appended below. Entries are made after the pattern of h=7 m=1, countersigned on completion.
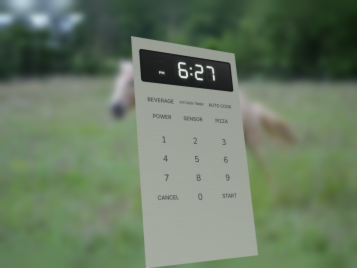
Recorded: h=6 m=27
